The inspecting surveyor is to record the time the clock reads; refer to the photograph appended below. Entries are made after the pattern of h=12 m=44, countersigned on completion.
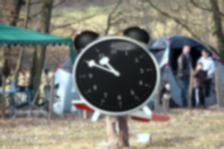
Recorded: h=10 m=50
